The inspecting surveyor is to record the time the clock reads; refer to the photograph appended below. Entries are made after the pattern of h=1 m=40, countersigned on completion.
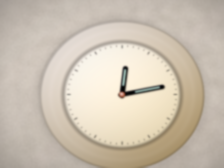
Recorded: h=12 m=13
